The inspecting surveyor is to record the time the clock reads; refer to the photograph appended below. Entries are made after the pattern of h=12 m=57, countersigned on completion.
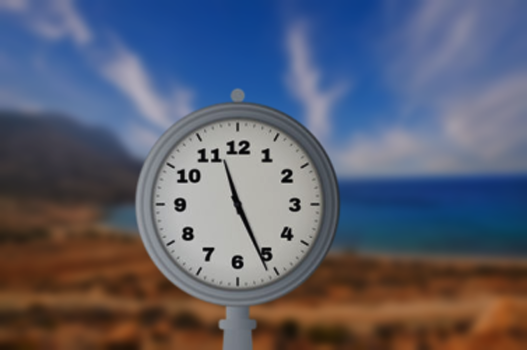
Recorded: h=11 m=26
